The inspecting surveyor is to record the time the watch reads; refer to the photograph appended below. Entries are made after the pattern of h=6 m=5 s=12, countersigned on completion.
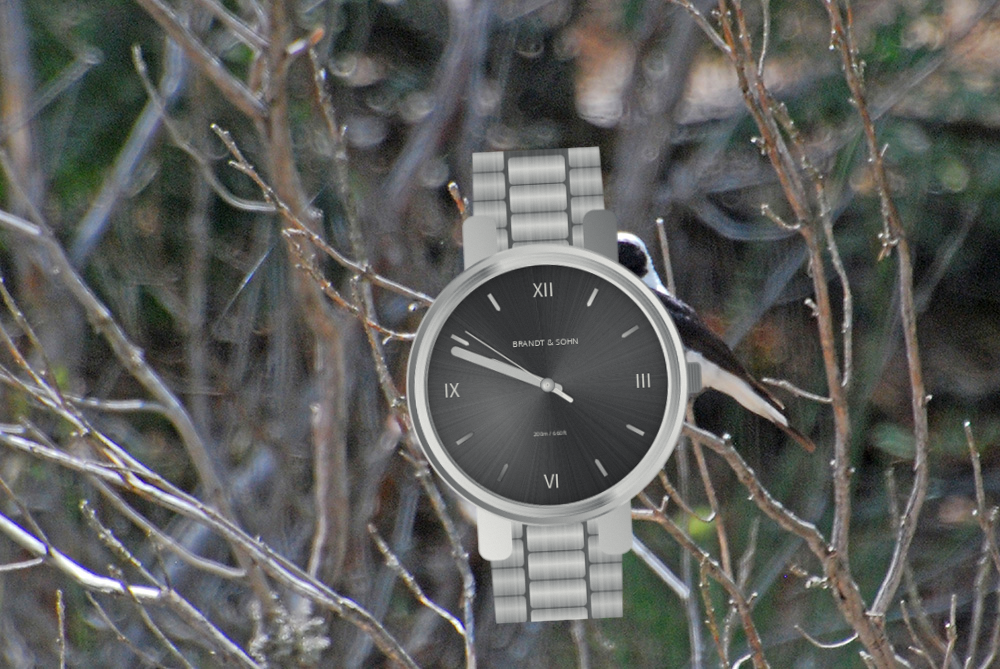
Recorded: h=9 m=48 s=51
